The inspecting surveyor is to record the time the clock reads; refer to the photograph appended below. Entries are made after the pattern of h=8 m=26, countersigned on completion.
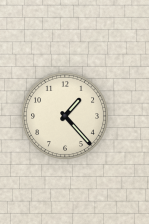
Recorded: h=1 m=23
